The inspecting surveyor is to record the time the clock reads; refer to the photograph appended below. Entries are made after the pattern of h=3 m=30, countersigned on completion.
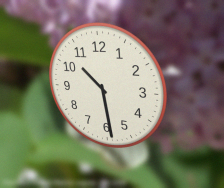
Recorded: h=10 m=29
